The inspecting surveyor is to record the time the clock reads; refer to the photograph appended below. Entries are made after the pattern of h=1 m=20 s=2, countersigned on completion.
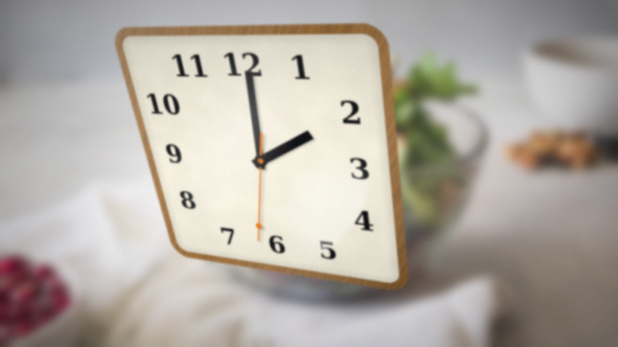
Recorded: h=2 m=0 s=32
